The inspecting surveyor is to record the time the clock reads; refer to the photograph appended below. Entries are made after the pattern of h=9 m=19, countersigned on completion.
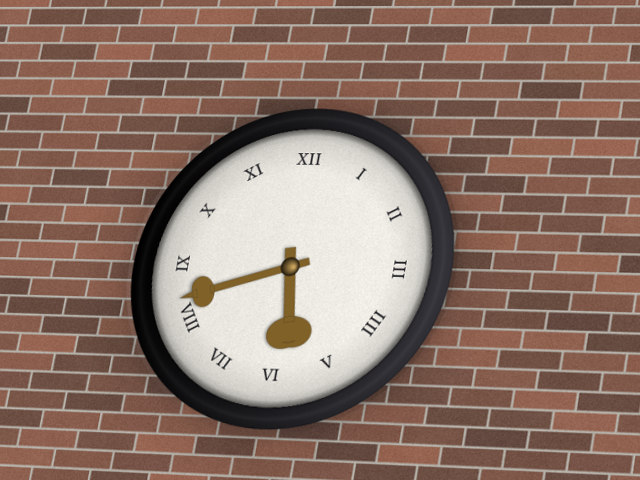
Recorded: h=5 m=42
